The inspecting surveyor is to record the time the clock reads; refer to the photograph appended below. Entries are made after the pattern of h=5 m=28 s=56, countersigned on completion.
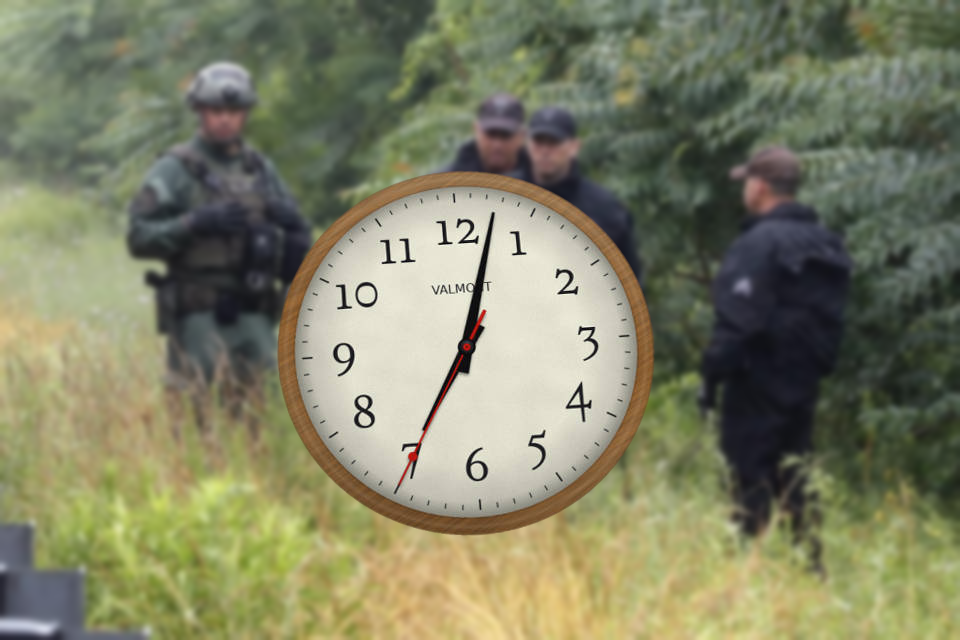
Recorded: h=7 m=2 s=35
